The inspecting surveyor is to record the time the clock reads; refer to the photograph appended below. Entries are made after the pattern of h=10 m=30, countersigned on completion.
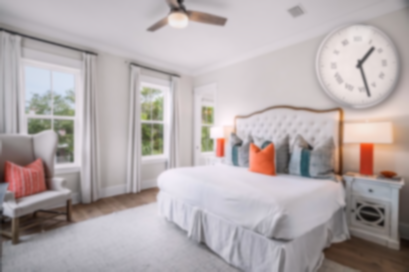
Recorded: h=1 m=28
